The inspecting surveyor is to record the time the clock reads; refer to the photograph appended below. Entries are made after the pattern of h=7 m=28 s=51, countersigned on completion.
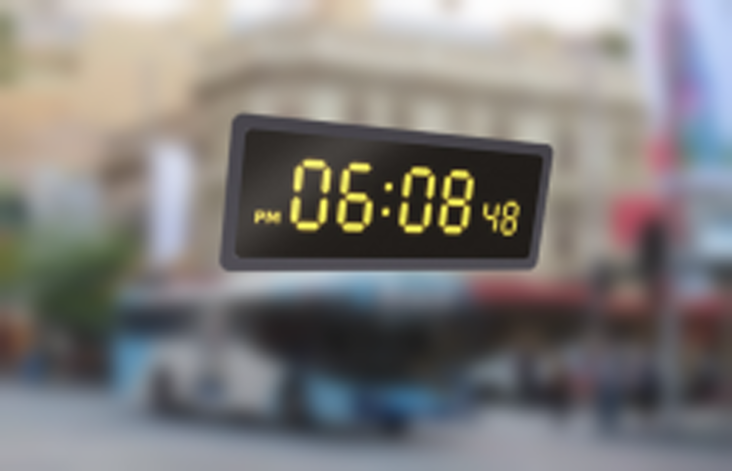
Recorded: h=6 m=8 s=48
